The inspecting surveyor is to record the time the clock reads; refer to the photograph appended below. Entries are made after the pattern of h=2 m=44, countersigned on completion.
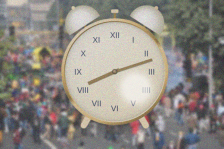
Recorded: h=8 m=12
